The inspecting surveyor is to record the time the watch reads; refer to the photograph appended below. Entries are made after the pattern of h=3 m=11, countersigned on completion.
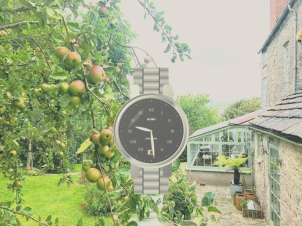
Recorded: h=9 m=29
